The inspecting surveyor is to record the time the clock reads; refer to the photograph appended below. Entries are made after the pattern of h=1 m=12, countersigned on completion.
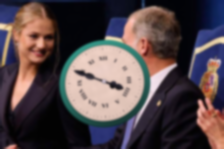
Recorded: h=3 m=49
